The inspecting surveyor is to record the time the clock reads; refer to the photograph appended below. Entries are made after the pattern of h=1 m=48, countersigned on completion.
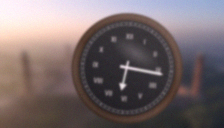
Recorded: h=6 m=16
